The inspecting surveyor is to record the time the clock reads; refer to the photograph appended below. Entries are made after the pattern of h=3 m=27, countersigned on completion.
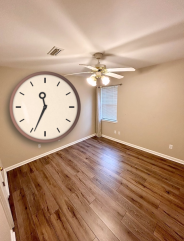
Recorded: h=11 m=34
